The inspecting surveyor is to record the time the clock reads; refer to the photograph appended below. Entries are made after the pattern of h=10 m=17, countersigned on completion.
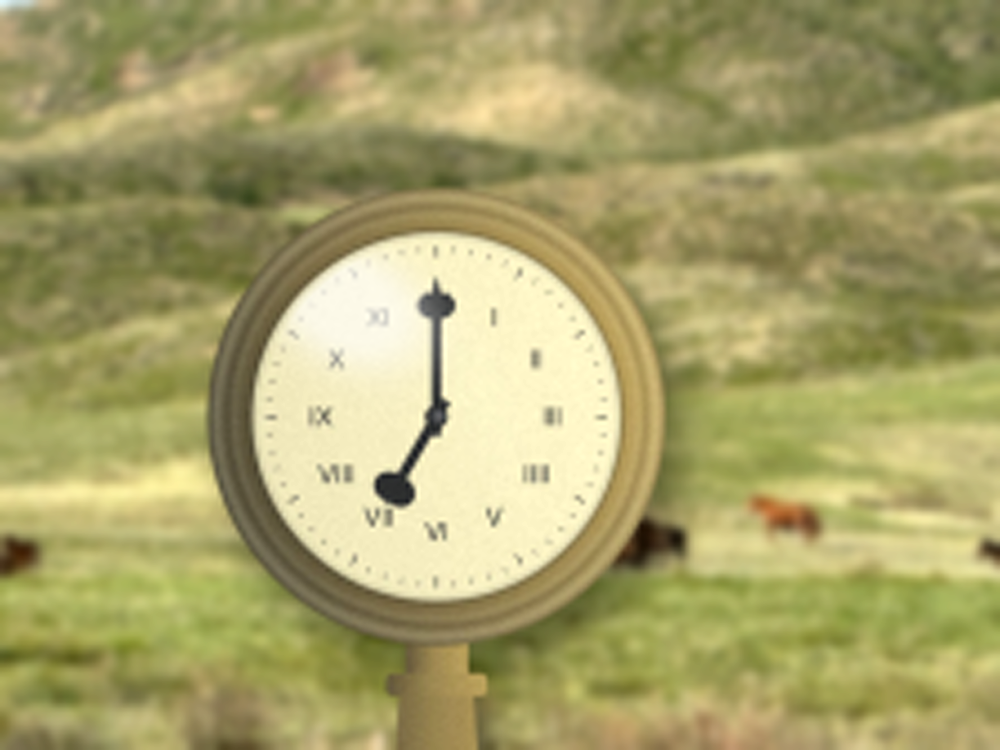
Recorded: h=7 m=0
